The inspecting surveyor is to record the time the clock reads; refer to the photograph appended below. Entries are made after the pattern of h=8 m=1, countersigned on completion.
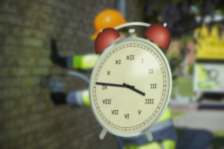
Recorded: h=3 m=46
